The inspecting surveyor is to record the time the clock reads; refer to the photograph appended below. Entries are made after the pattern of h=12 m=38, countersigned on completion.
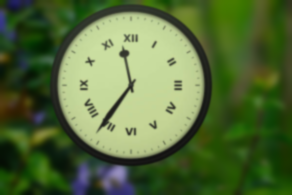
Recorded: h=11 m=36
